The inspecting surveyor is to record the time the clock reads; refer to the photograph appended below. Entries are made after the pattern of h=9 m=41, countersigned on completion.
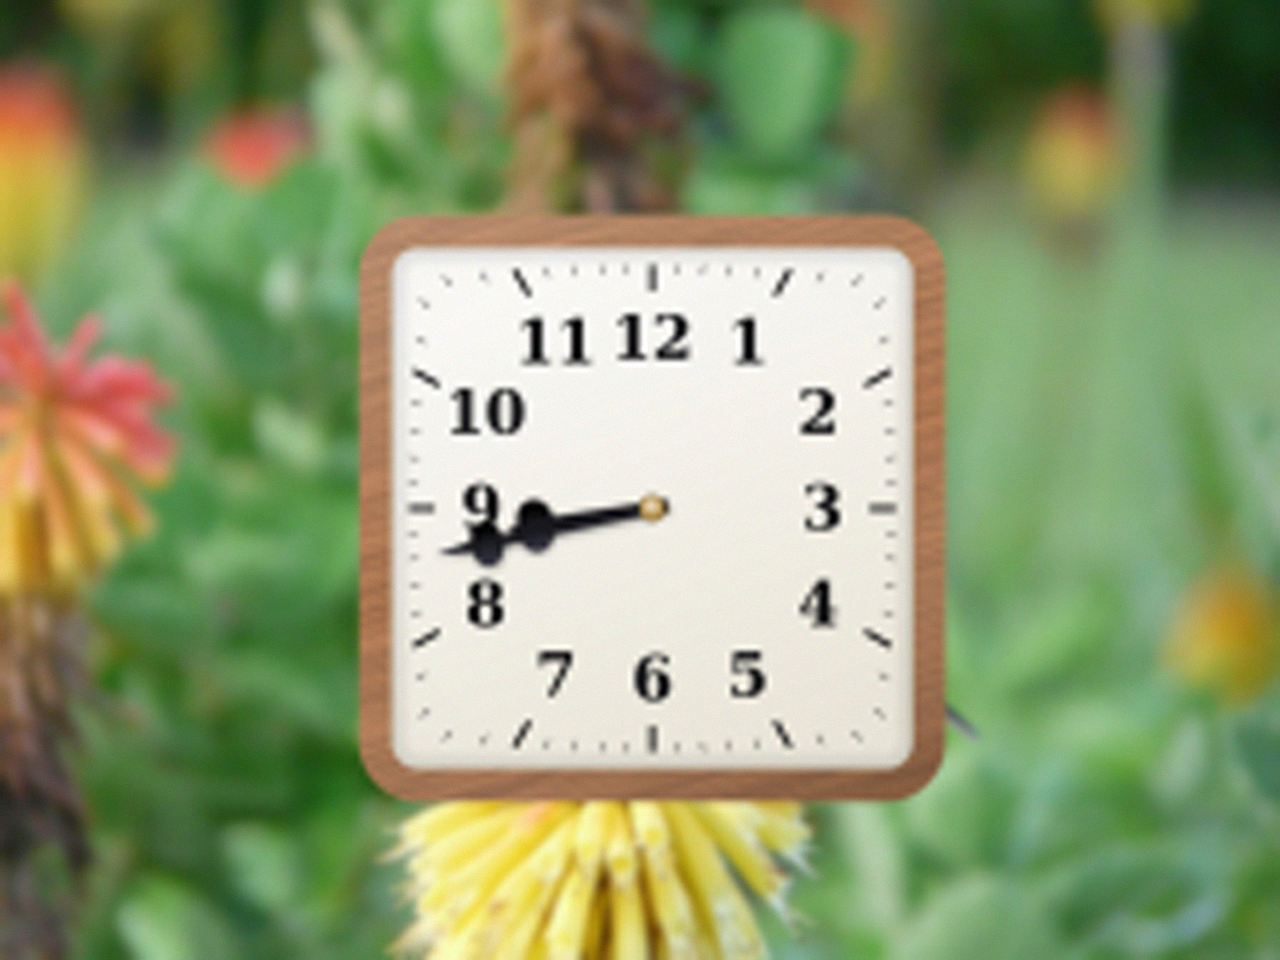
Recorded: h=8 m=43
